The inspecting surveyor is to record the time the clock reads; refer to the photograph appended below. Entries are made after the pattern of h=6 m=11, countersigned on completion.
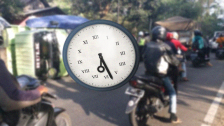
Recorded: h=6 m=28
